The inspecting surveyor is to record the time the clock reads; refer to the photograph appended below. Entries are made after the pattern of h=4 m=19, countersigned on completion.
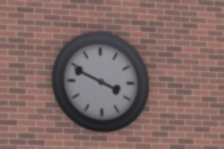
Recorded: h=3 m=49
